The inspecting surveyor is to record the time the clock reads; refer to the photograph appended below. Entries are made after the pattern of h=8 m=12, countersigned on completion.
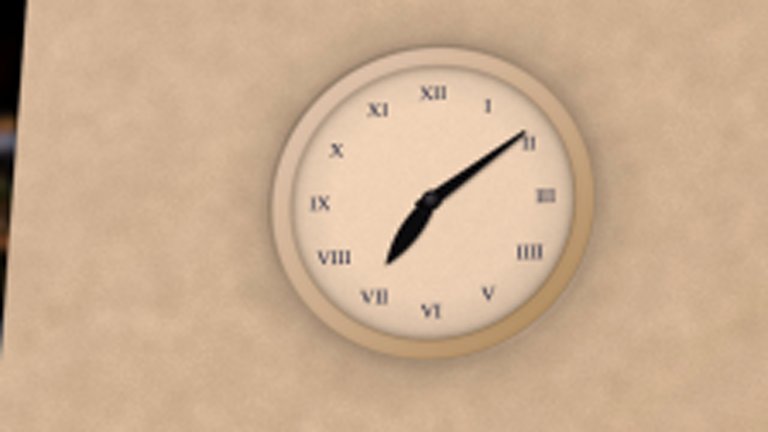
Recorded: h=7 m=9
